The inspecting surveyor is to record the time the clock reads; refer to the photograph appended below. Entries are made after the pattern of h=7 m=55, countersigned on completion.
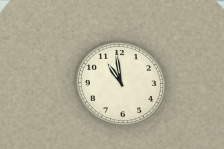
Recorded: h=10 m=59
